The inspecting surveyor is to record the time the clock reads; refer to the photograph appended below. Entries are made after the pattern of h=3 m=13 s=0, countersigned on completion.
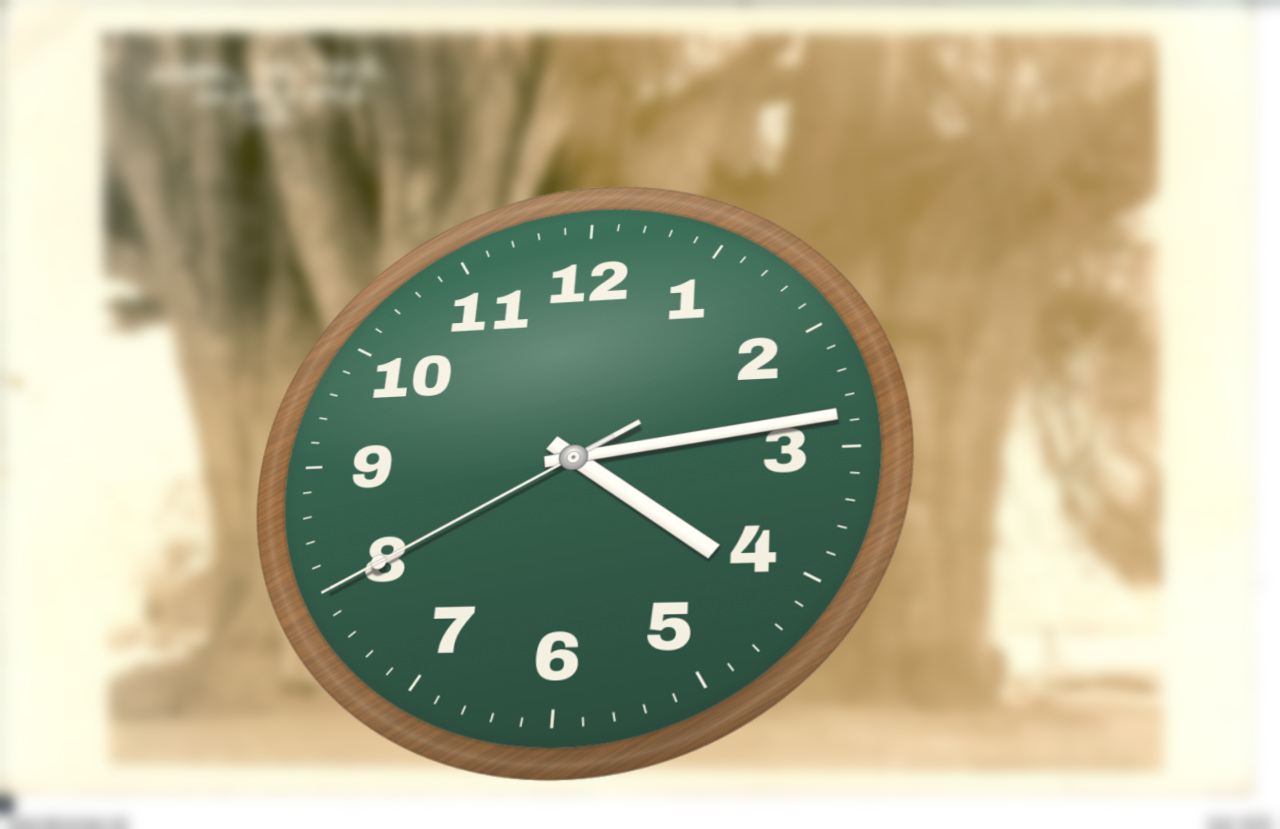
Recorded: h=4 m=13 s=40
